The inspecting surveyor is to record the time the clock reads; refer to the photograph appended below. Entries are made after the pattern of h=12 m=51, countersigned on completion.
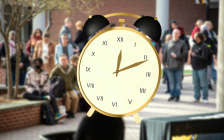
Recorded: h=12 m=11
